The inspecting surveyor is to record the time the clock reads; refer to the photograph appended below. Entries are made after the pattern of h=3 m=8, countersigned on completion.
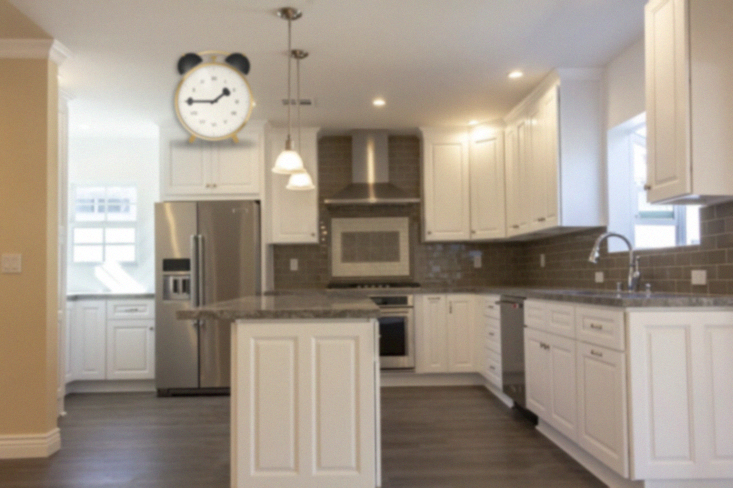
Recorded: h=1 m=45
